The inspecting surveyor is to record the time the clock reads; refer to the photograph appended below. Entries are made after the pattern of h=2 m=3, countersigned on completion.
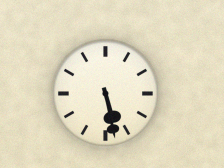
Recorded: h=5 m=28
